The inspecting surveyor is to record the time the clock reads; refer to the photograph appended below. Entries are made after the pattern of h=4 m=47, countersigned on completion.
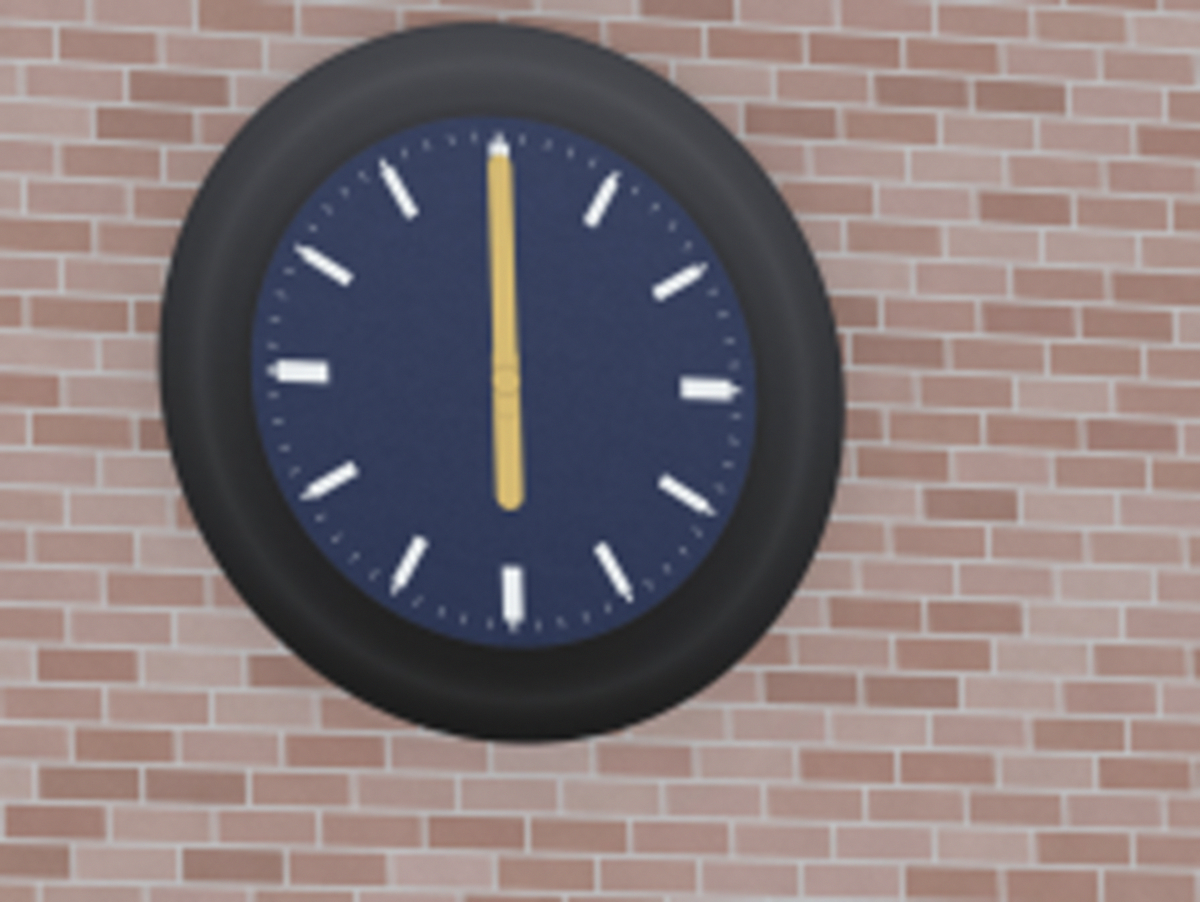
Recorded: h=6 m=0
